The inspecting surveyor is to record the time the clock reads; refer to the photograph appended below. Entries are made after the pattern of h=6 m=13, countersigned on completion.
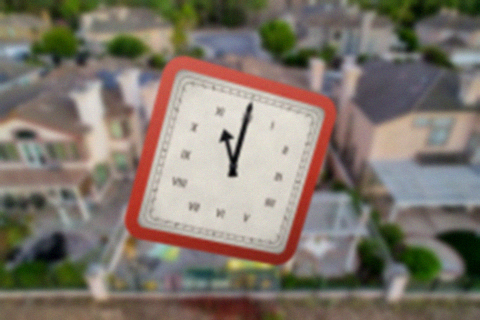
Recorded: h=11 m=0
